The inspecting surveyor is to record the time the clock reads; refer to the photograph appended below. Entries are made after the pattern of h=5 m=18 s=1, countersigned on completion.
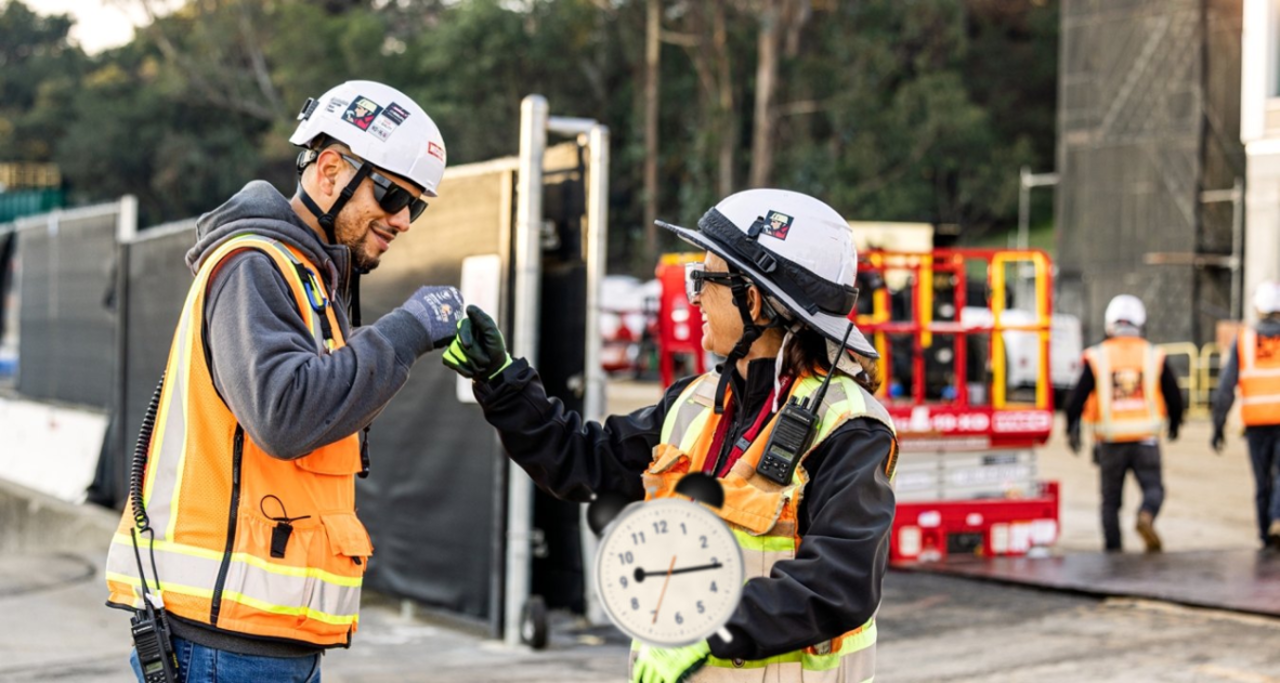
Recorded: h=9 m=15 s=35
